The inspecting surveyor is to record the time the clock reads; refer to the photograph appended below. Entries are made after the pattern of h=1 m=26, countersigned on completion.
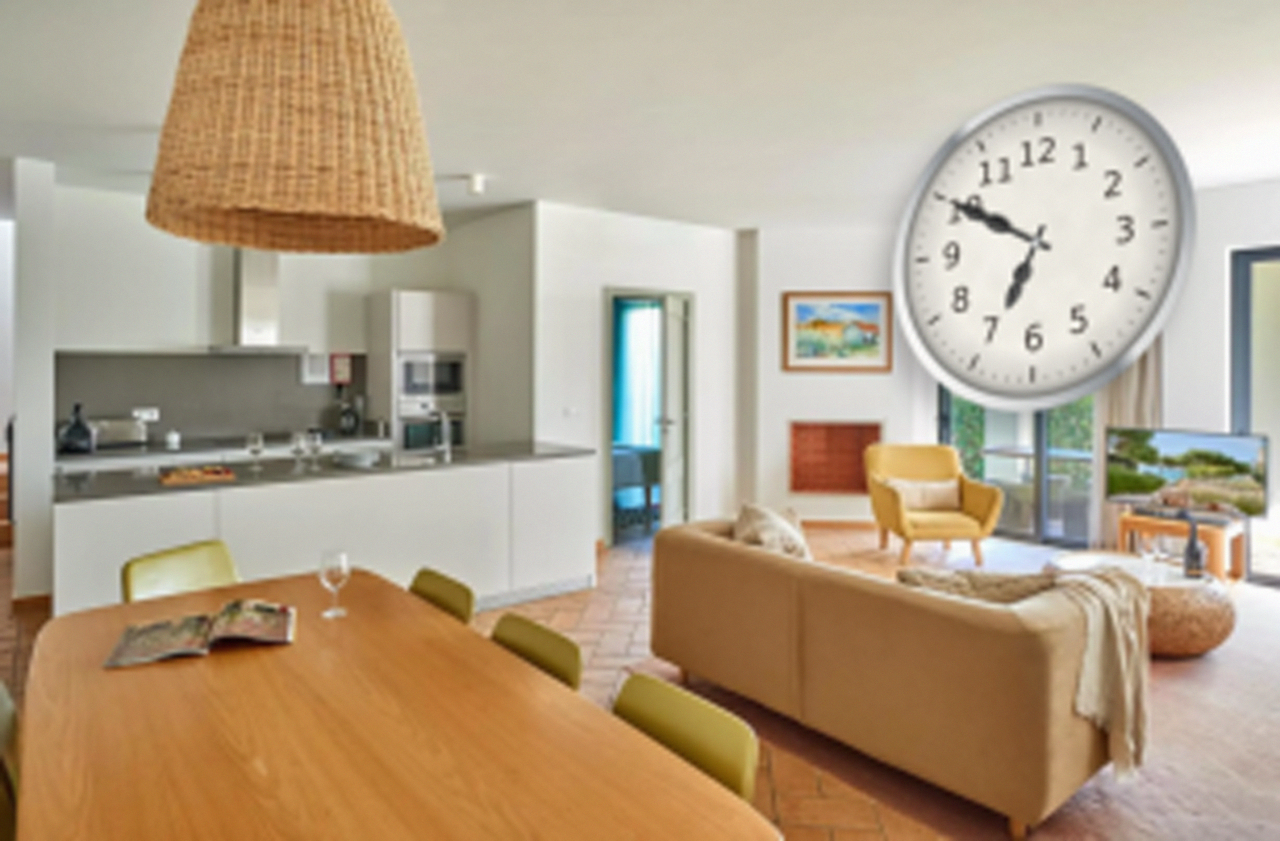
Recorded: h=6 m=50
